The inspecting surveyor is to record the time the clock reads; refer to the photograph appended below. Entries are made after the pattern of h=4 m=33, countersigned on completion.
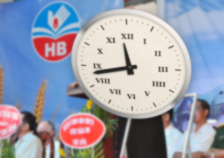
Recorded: h=11 m=43
